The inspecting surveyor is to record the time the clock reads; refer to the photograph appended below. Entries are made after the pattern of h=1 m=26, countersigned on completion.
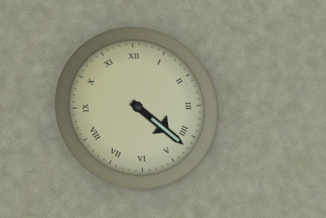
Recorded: h=4 m=22
